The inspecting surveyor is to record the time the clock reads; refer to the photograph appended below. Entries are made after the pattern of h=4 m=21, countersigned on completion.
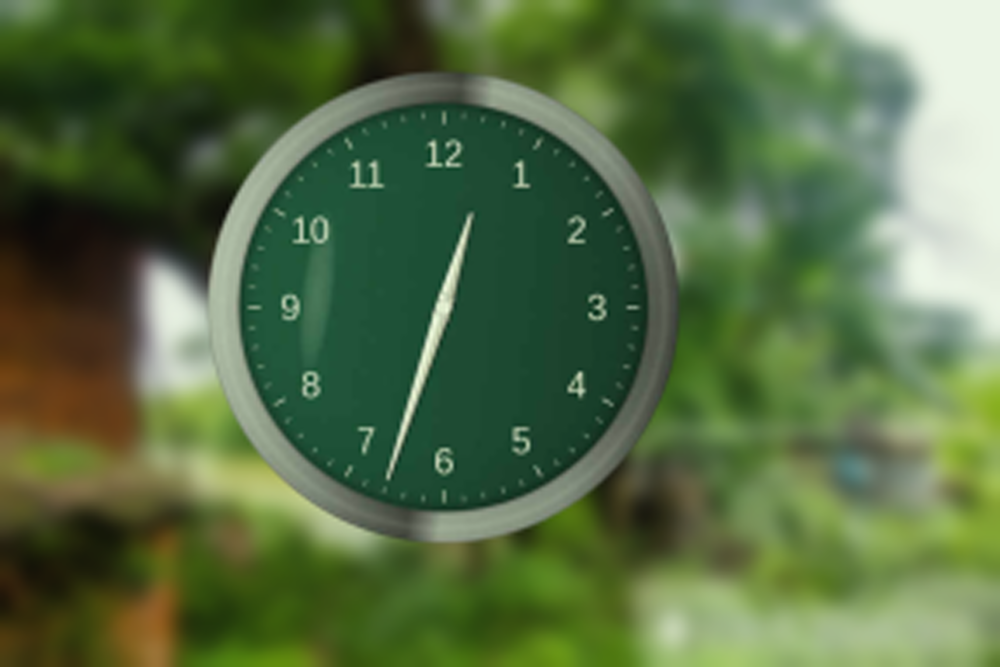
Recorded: h=12 m=33
